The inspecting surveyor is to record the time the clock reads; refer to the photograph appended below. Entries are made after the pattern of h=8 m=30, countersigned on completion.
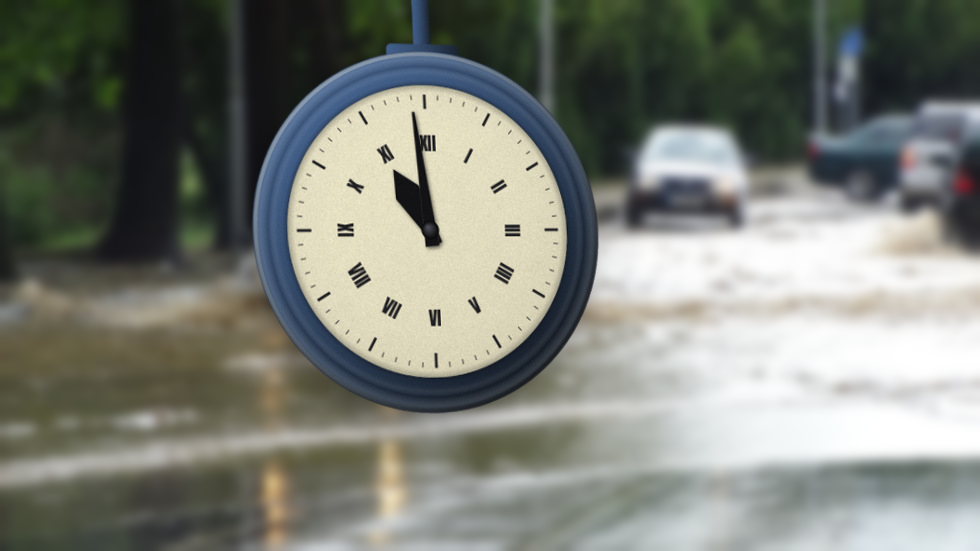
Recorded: h=10 m=59
